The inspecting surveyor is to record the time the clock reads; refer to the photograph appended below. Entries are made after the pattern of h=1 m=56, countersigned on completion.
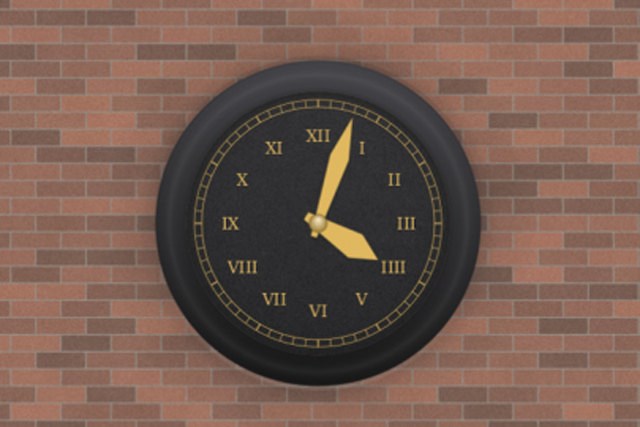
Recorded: h=4 m=3
